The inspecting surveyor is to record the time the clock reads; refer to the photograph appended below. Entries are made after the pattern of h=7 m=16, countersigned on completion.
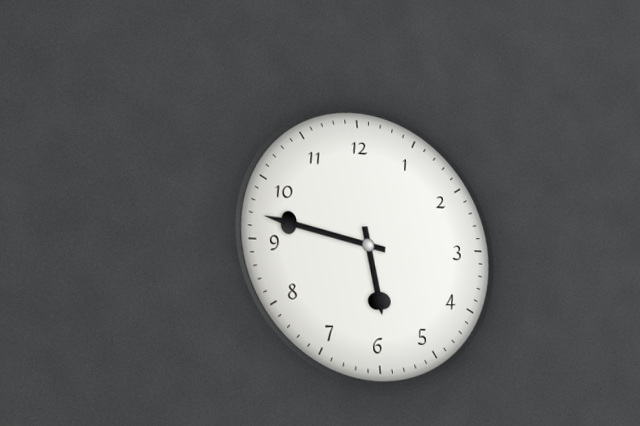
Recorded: h=5 m=47
